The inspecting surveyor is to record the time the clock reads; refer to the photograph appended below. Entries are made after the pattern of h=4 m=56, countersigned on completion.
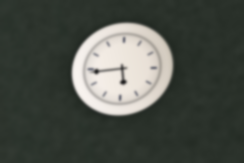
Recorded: h=5 m=44
